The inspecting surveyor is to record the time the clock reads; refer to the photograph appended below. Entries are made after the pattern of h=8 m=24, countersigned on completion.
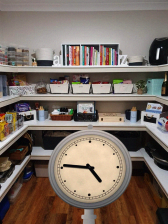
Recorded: h=4 m=46
